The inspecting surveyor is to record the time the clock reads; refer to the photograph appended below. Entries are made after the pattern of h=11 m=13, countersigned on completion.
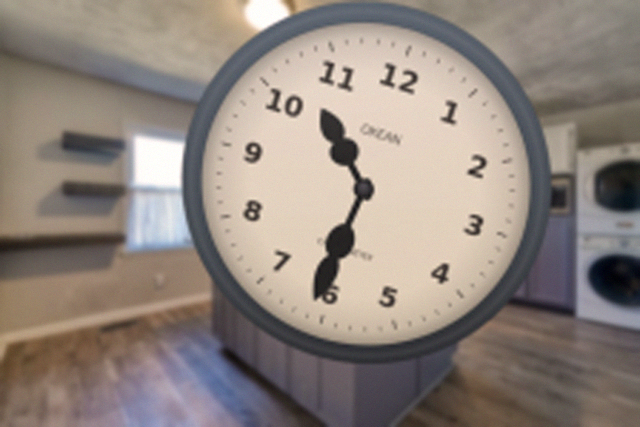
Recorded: h=10 m=31
